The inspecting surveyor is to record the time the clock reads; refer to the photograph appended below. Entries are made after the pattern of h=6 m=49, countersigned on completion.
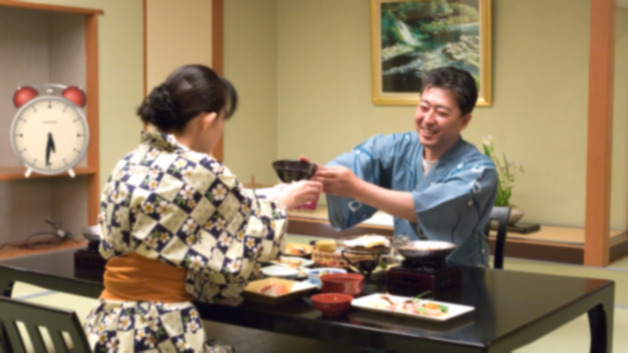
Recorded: h=5 m=31
